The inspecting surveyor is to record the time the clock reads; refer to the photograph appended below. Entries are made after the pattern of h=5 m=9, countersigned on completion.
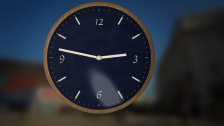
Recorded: h=2 m=47
